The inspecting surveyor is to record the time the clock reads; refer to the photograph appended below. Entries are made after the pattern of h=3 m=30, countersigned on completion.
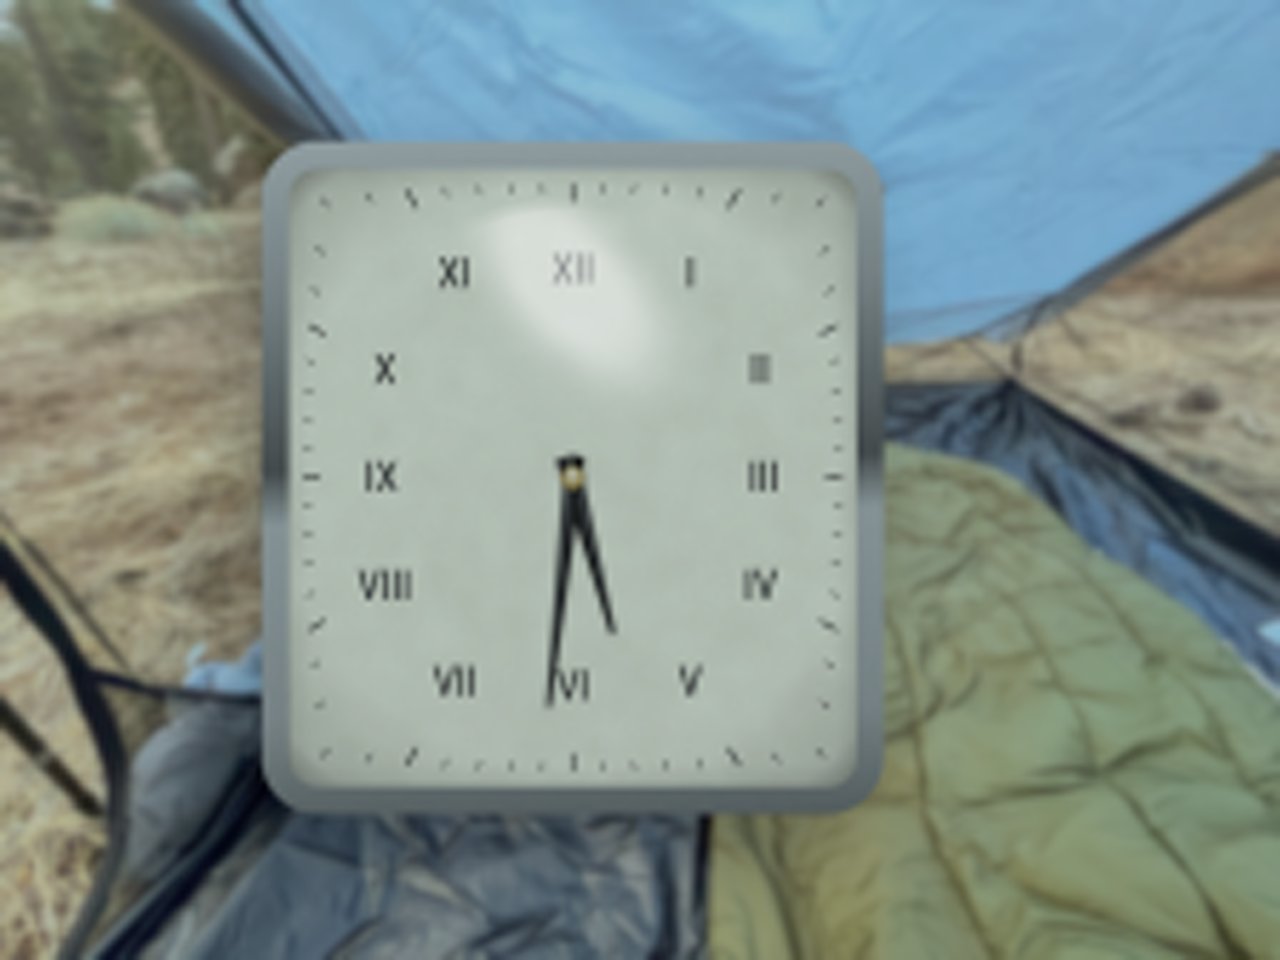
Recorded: h=5 m=31
